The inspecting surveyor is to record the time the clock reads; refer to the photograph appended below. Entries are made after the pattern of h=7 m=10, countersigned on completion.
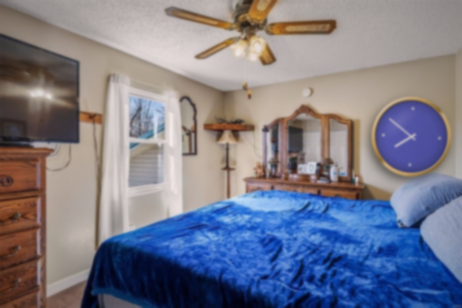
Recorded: h=7 m=51
